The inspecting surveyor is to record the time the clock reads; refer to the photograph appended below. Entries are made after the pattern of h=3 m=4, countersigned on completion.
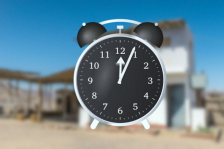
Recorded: h=12 m=4
